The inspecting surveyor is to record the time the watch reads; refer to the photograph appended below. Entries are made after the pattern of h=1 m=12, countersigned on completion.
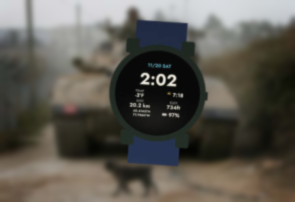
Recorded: h=2 m=2
